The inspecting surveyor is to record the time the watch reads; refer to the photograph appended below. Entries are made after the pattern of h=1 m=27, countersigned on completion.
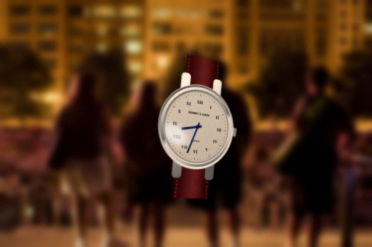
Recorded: h=8 m=33
